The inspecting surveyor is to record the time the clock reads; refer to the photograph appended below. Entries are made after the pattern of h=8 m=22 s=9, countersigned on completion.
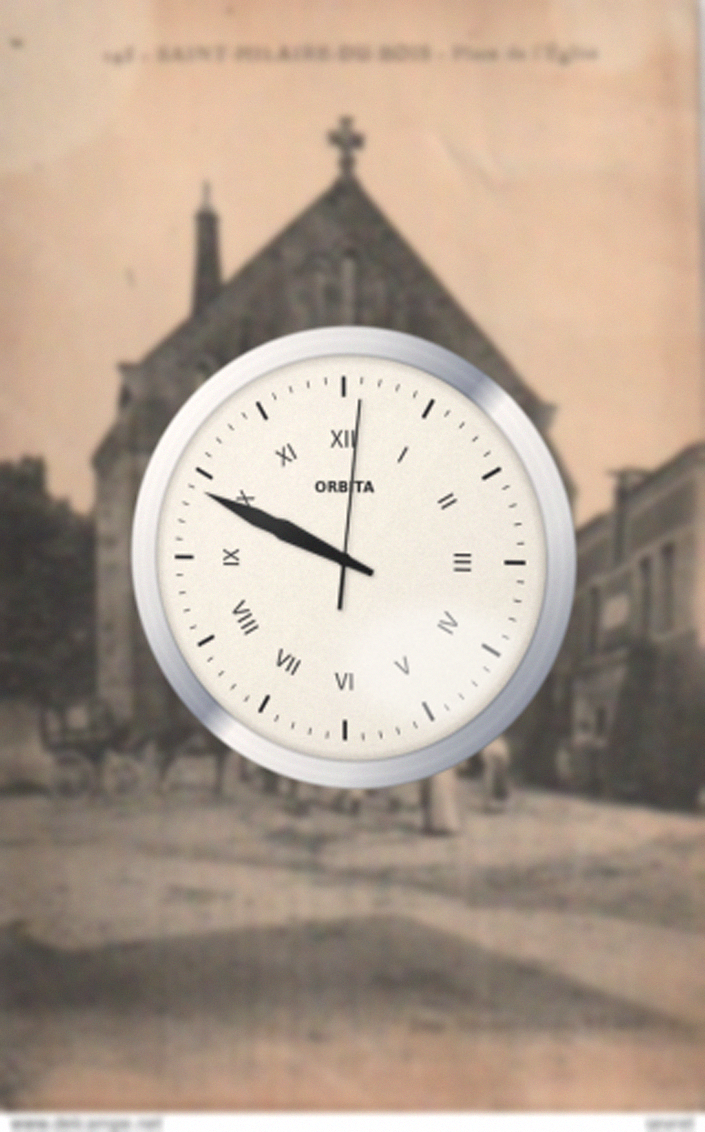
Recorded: h=9 m=49 s=1
